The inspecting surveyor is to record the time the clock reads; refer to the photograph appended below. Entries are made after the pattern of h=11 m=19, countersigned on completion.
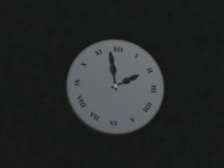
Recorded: h=1 m=58
